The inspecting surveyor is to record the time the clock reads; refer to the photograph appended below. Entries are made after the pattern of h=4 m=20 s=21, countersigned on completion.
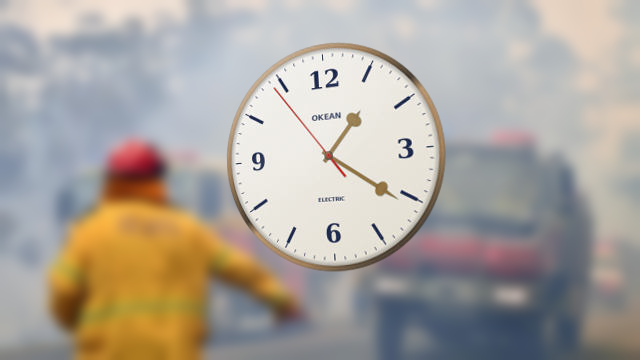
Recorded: h=1 m=20 s=54
